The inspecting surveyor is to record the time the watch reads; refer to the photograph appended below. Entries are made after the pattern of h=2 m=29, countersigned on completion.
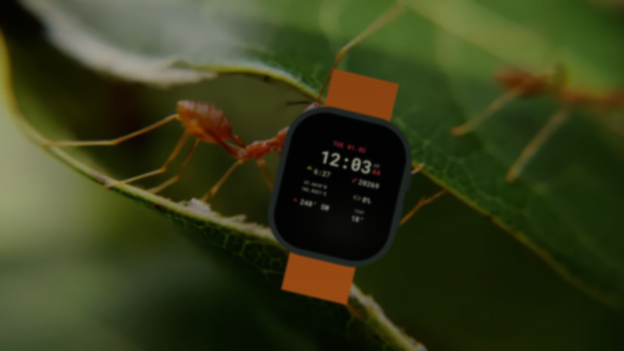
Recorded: h=12 m=3
